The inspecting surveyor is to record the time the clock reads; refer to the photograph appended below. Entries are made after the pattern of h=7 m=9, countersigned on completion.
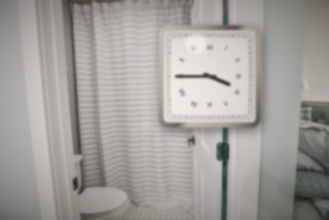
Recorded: h=3 m=45
